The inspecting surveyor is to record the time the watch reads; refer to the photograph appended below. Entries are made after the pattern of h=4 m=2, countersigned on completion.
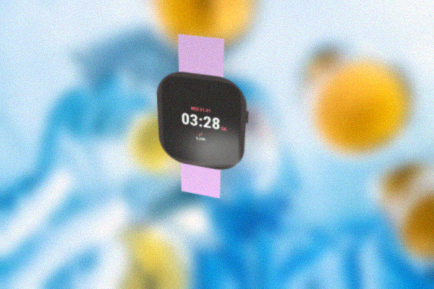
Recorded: h=3 m=28
